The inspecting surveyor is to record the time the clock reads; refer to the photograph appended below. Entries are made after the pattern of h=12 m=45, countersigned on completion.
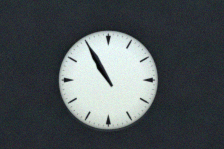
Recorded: h=10 m=55
